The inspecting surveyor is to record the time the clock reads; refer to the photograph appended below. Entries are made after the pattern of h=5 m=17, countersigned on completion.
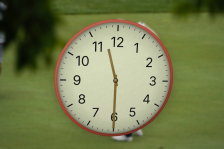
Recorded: h=11 m=30
